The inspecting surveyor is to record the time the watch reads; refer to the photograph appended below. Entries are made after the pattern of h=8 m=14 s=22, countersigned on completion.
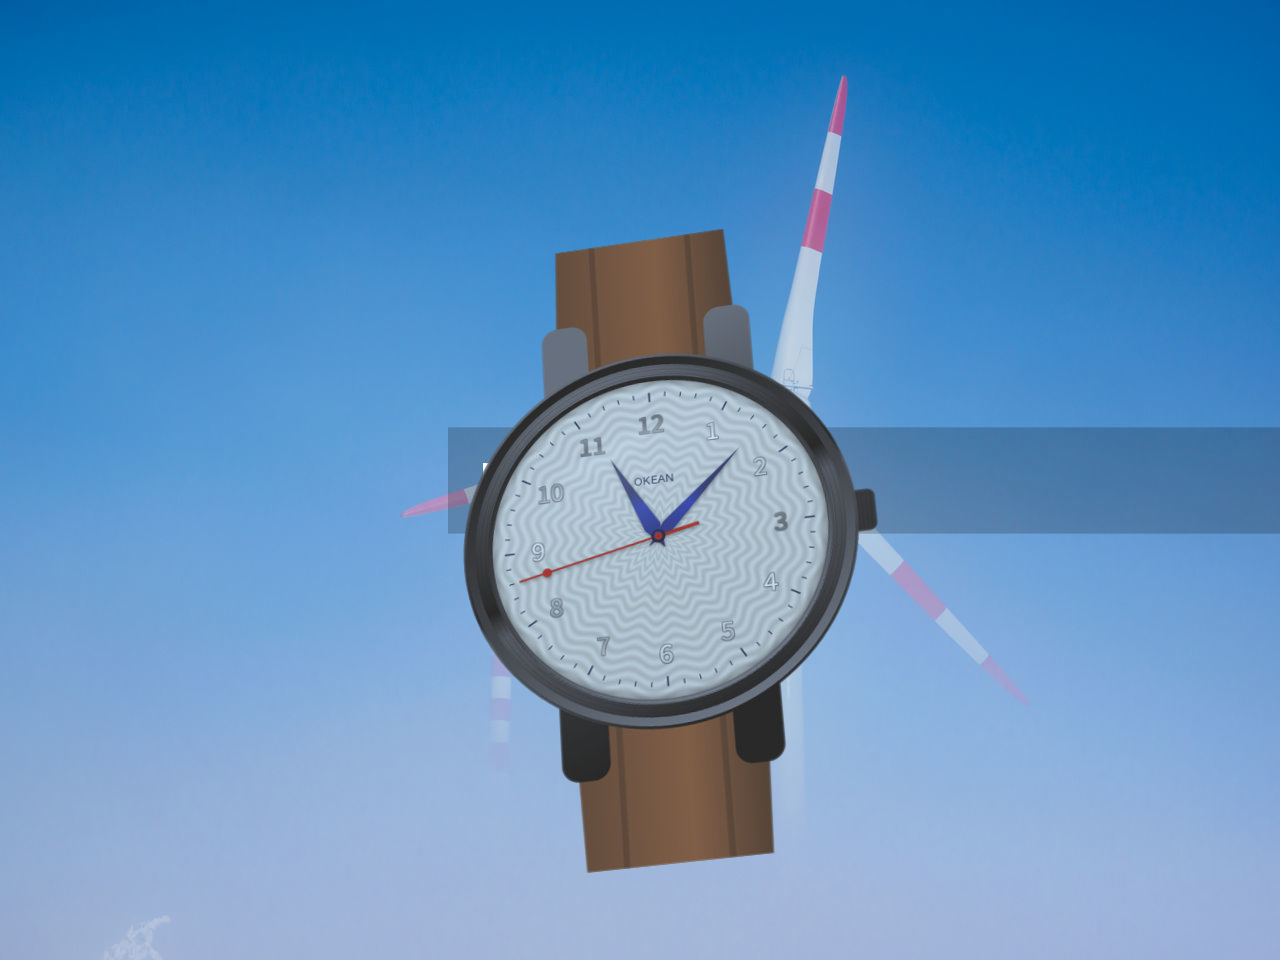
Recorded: h=11 m=7 s=43
